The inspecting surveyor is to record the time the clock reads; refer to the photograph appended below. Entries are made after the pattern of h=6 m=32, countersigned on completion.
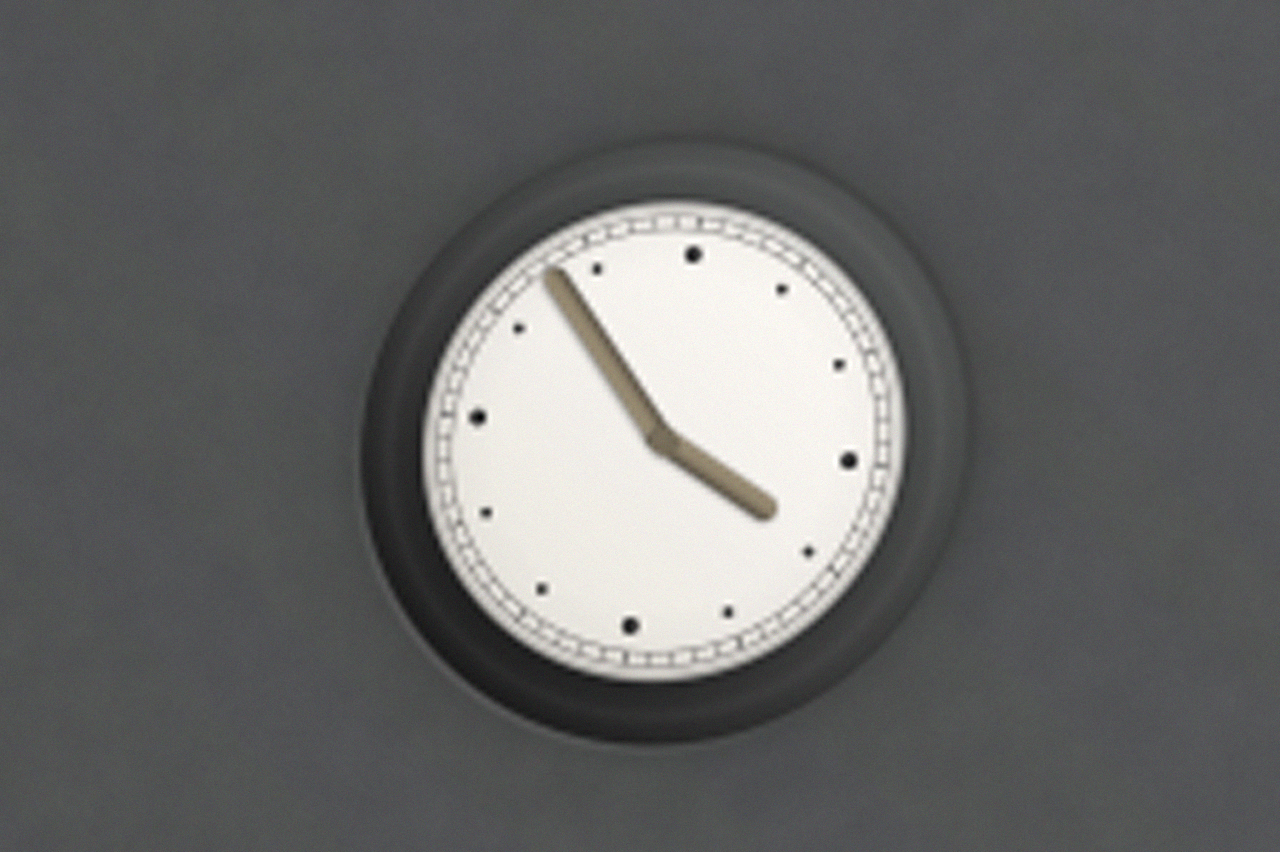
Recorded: h=3 m=53
